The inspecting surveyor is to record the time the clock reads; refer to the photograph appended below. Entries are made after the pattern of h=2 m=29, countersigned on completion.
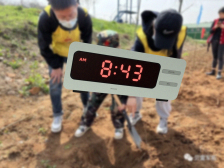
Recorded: h=8 m=43
